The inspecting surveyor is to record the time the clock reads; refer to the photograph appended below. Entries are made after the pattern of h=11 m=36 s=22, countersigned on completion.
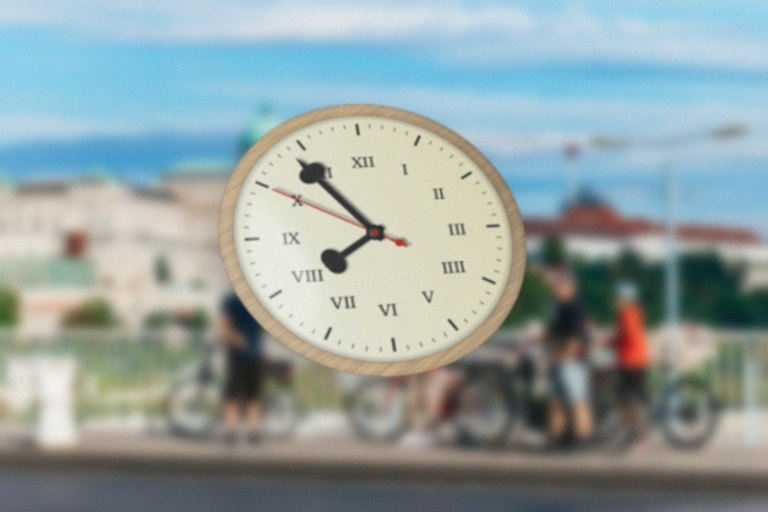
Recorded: h=7 m=53 s=50
